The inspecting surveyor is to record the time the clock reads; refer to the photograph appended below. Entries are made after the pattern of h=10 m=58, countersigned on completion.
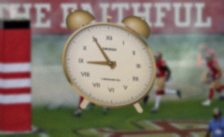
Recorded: h=8 m=55
